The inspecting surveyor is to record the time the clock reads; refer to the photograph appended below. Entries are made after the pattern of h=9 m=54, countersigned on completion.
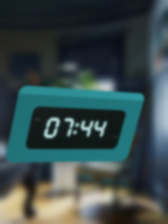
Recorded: h=7 m=44
